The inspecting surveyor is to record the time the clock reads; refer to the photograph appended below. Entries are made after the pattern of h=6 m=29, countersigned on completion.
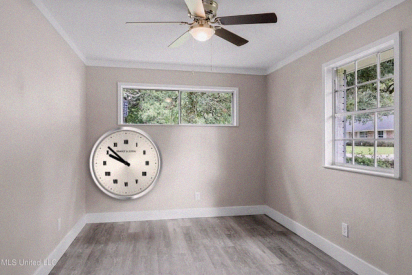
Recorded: h=9 m=52
